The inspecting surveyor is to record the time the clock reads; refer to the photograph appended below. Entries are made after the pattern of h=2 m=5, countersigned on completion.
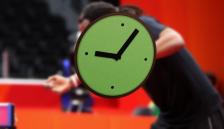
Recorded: h=9 m=5
